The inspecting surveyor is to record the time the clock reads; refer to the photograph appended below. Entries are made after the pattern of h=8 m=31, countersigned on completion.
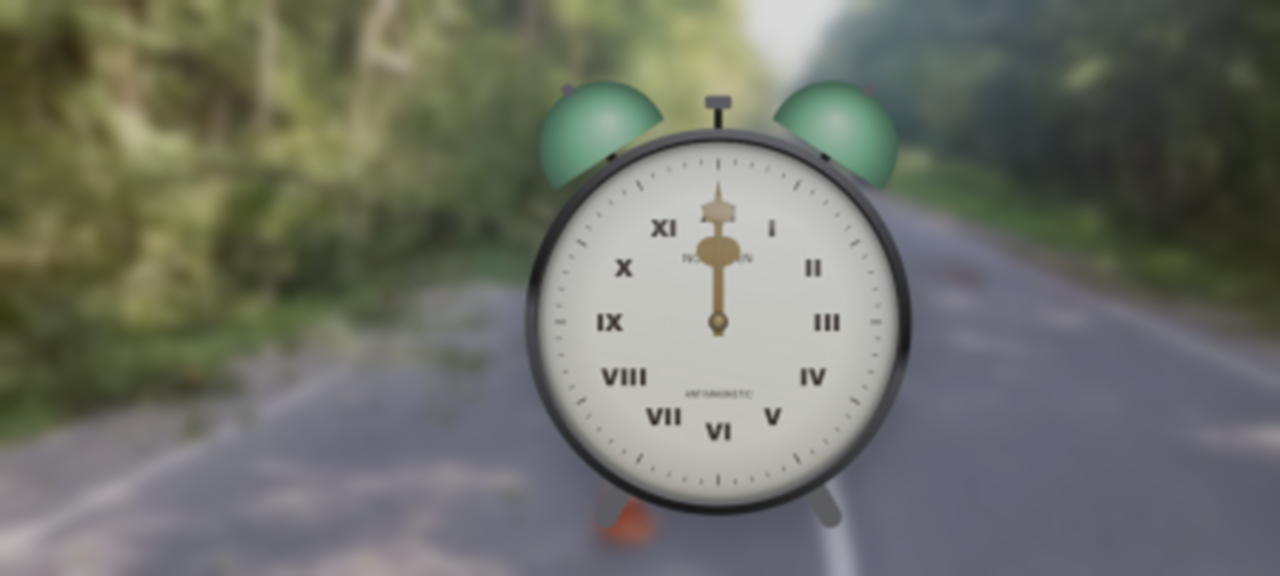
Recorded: h=12 m=0
